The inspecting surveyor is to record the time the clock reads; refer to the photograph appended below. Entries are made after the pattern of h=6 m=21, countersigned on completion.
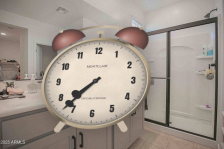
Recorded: h=7 m=37
